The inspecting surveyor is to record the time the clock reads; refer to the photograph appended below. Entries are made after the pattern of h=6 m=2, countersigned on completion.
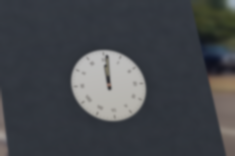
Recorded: h=12 m=1
